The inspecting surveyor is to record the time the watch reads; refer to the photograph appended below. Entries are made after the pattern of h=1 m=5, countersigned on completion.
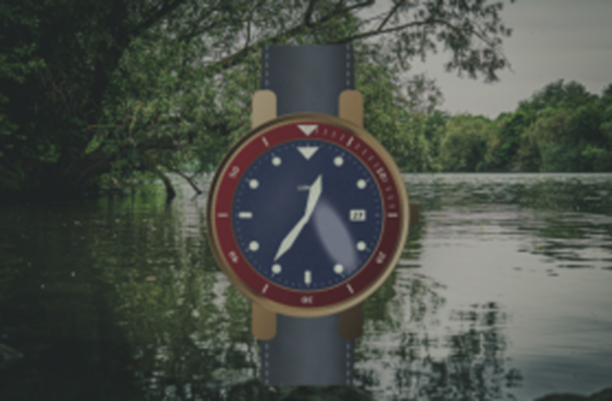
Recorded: h=12 m=36
